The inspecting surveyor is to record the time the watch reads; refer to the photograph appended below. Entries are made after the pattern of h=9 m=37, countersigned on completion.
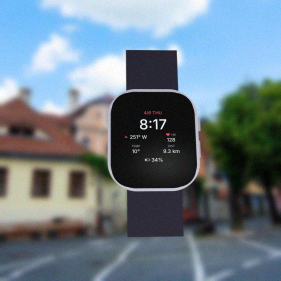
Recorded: h=8 m=17
